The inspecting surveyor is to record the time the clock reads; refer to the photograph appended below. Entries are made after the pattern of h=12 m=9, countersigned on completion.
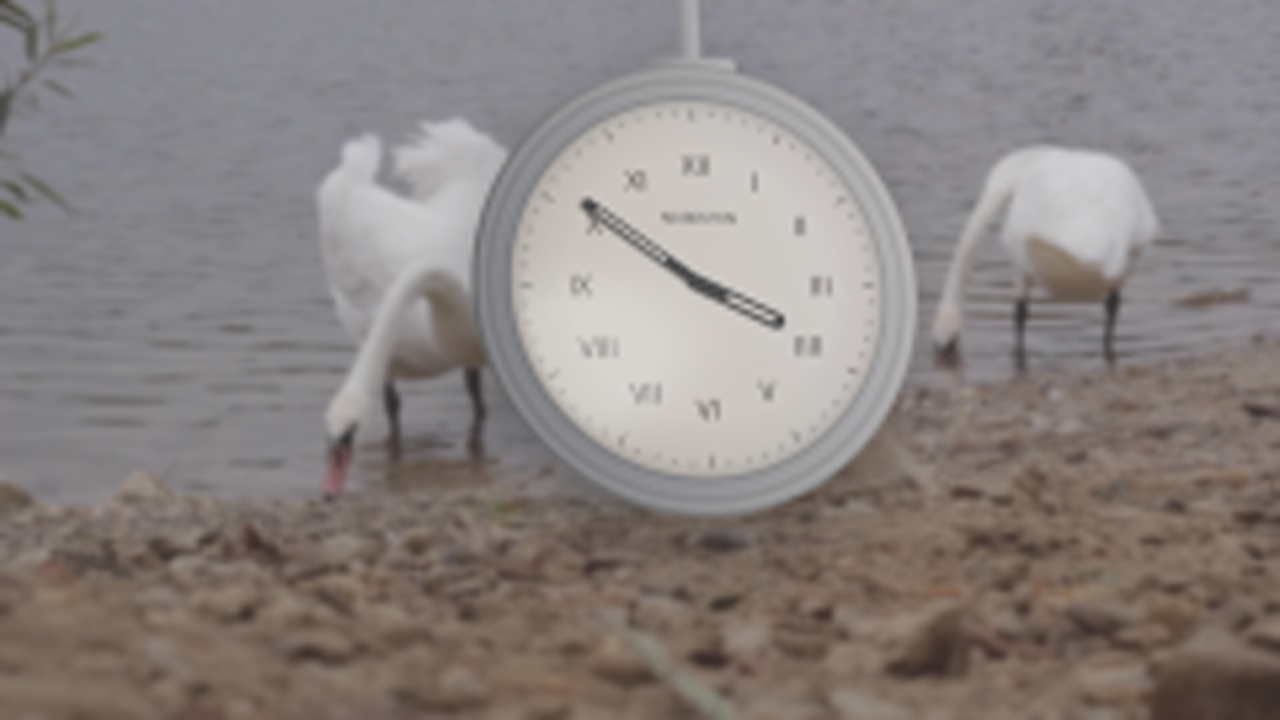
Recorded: h=3 m=51
